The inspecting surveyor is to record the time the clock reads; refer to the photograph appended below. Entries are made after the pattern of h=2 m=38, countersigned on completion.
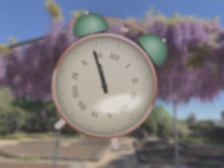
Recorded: h=10 m=54
